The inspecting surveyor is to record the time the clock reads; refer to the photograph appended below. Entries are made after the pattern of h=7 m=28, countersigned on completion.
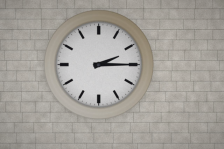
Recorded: h=2 m=15
